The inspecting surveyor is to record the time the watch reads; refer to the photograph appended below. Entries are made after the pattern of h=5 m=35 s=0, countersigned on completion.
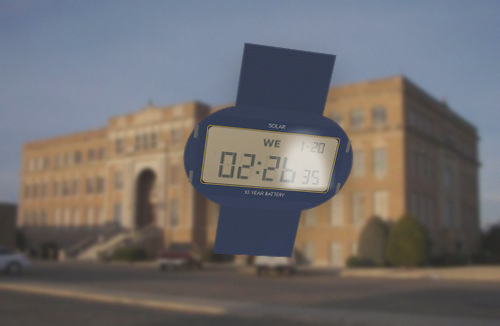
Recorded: h=2 m=26 s=35
